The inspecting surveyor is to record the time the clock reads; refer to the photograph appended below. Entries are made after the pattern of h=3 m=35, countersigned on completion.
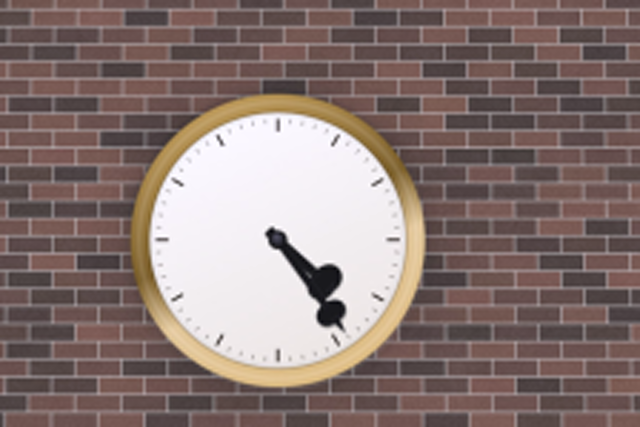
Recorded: h=4 m=24
